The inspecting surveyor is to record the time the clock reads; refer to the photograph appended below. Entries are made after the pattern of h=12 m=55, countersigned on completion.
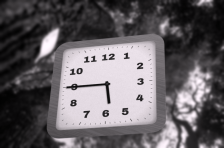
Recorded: h=5 m=45
